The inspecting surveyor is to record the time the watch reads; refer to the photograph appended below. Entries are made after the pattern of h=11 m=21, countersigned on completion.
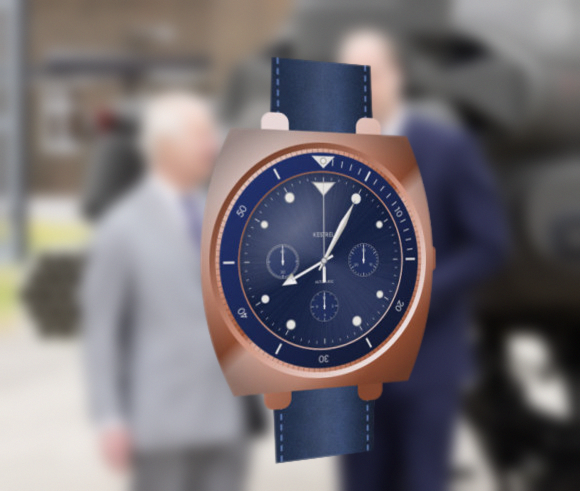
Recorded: h=8 m=5
